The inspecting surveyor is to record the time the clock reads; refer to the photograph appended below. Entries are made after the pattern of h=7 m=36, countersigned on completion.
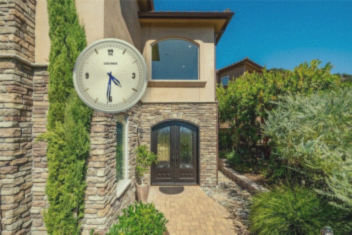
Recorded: h=4 m=31
